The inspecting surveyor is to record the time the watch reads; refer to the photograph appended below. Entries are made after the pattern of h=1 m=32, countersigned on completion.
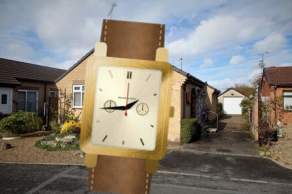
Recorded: h=1 m=44
